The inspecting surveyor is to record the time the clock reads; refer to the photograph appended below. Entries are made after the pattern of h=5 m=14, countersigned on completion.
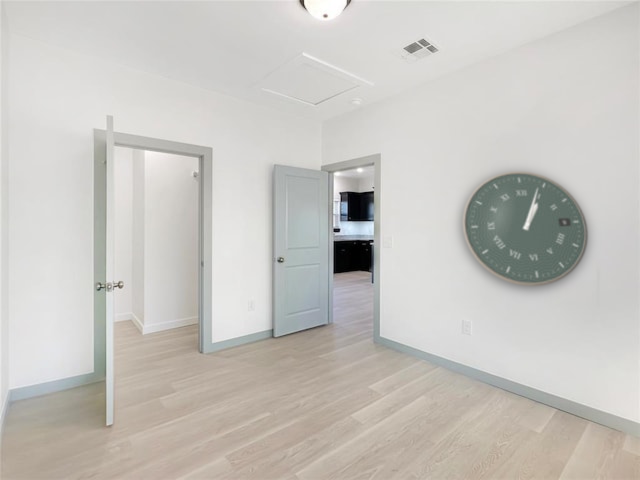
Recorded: h=1 m=4
